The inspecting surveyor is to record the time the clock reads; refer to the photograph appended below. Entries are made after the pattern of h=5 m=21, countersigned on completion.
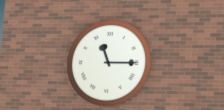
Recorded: h=11 m=15
